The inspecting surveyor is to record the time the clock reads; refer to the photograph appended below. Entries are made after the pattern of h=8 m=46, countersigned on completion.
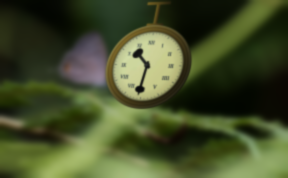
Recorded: h=10 m=31
